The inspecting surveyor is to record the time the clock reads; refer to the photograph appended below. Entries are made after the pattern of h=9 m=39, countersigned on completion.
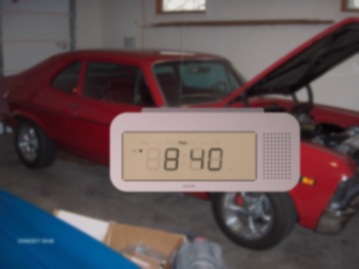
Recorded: h=8 m=40
